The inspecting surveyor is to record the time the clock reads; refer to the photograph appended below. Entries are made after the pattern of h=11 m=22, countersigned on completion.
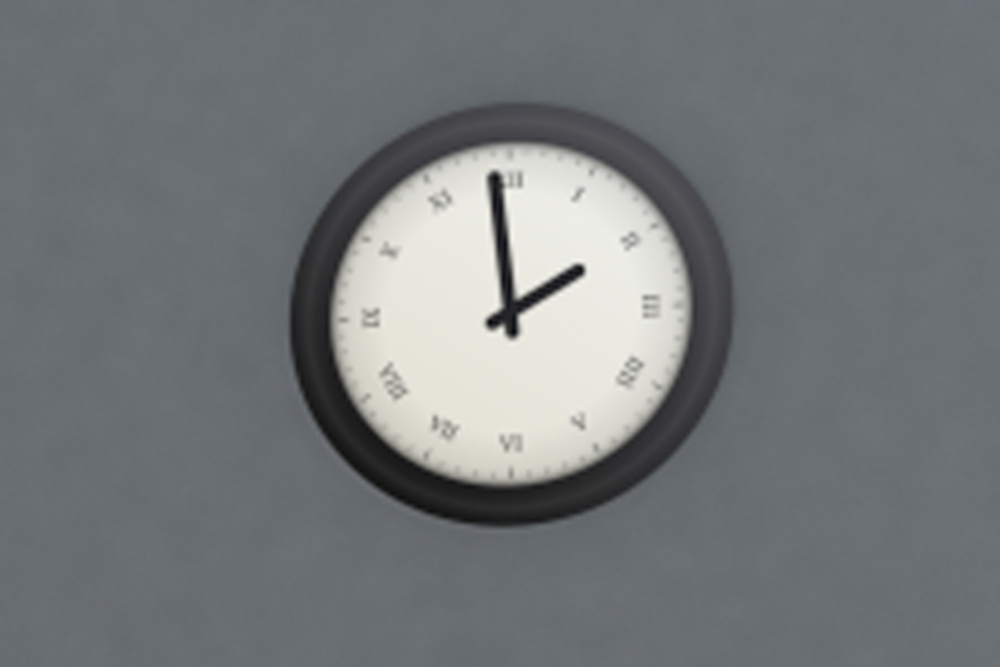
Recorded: h=1 m=59
